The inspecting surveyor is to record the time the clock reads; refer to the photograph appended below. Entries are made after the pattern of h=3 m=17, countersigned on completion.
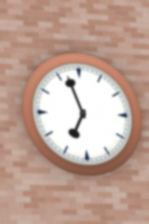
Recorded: h=6 m=57
